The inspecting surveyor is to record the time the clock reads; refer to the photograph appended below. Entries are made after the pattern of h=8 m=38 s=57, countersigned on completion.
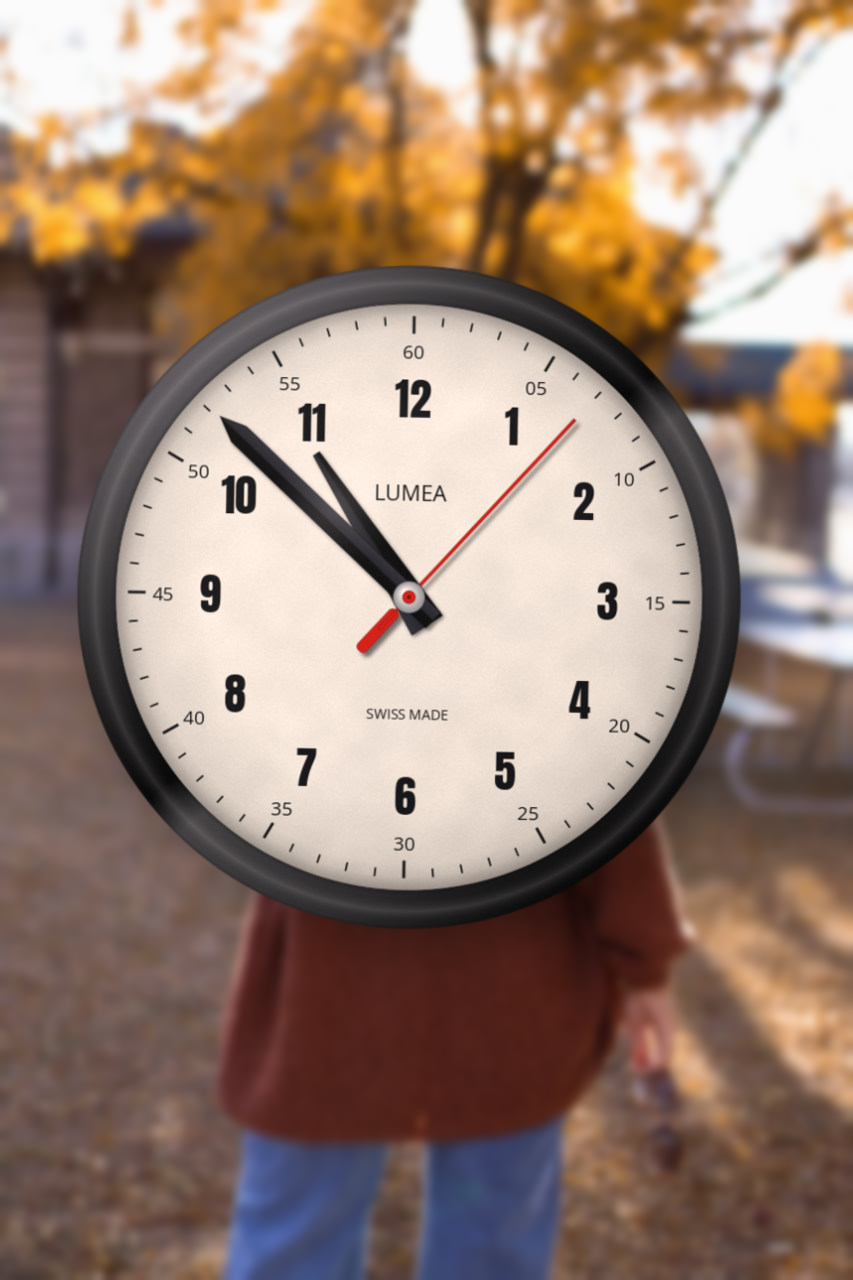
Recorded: h=10 m=52 s=7
